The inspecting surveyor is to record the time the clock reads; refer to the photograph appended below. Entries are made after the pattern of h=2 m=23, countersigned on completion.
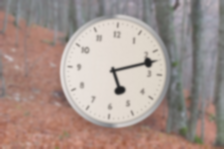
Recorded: h=5 m=12
